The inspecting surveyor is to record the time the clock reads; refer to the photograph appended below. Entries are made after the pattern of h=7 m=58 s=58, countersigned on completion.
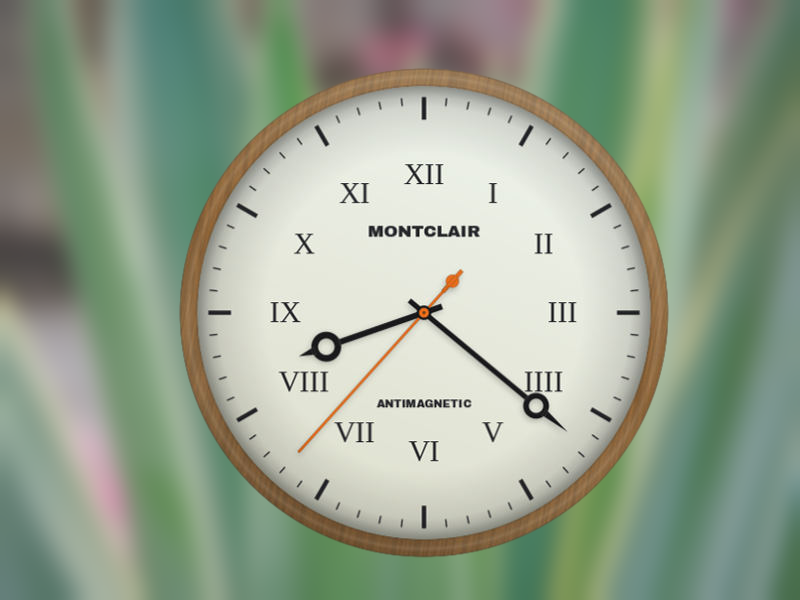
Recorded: h=8 m=21 s=37
